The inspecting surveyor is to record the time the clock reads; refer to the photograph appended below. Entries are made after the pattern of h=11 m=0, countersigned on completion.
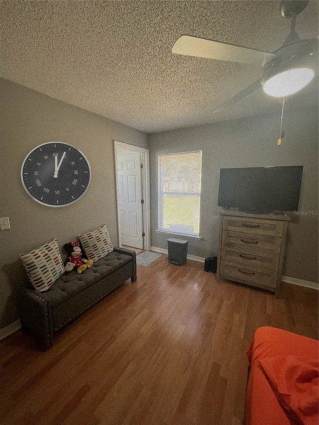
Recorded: h=12 m=4
